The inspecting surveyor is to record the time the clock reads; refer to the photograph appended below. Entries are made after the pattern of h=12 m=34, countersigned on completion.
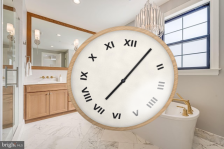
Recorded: h=7 m=5
